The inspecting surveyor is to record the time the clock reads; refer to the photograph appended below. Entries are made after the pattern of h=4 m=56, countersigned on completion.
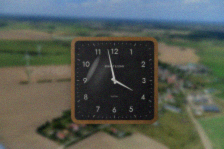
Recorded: h=3 m=58
